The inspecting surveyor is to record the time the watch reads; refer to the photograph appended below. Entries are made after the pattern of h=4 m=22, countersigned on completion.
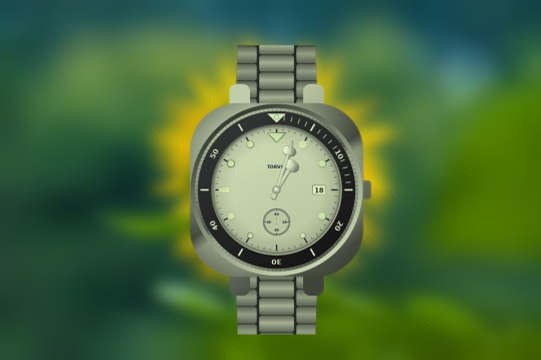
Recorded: h=1 m=3
